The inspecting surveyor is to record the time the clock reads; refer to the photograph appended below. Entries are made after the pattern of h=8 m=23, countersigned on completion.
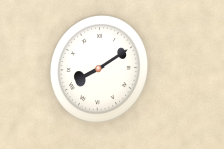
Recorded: h=8 m=10
